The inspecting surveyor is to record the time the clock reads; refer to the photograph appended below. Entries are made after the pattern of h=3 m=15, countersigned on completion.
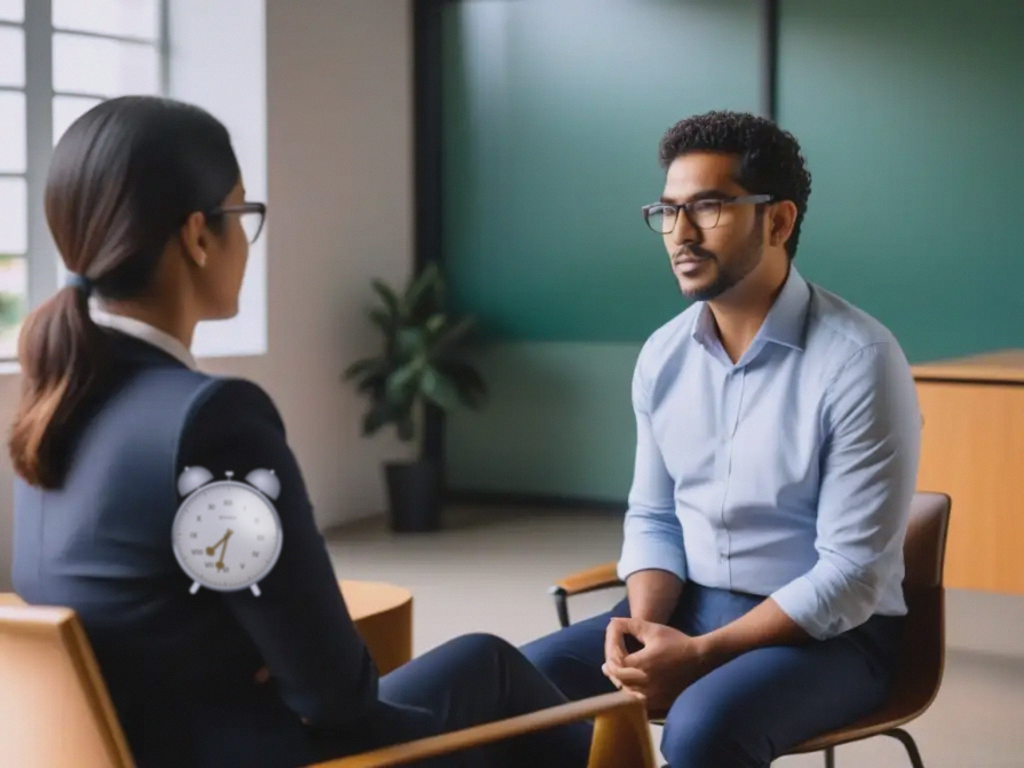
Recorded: h=7 m=32
